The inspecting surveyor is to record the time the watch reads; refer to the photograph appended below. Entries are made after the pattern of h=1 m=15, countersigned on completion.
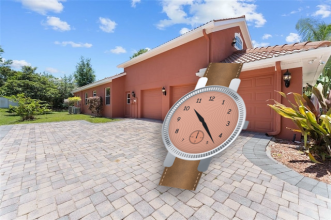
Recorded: h=10 m=23
